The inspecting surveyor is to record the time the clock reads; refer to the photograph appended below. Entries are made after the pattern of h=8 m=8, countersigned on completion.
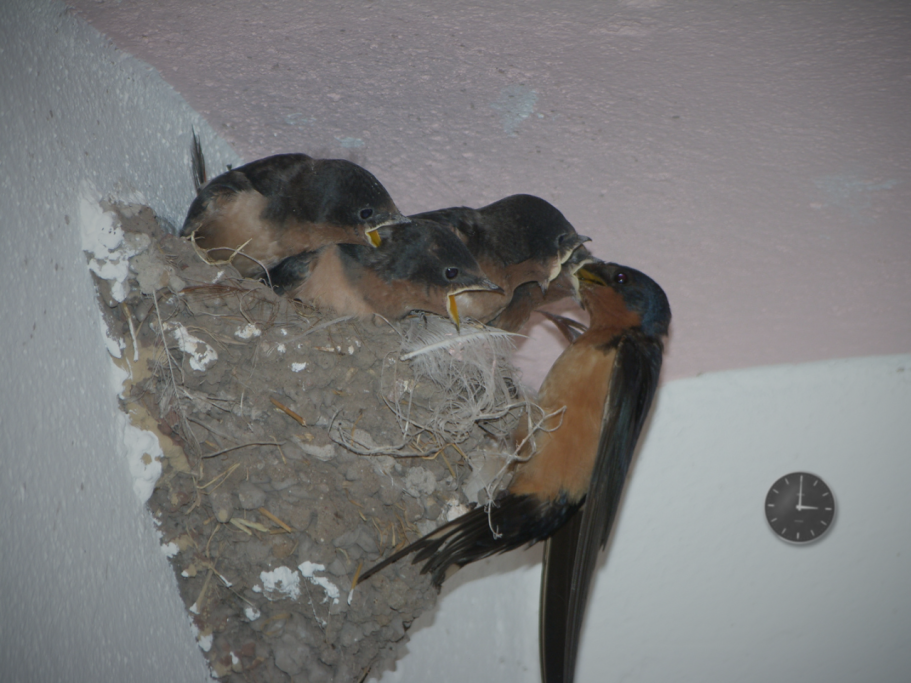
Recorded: h=3 m=0
